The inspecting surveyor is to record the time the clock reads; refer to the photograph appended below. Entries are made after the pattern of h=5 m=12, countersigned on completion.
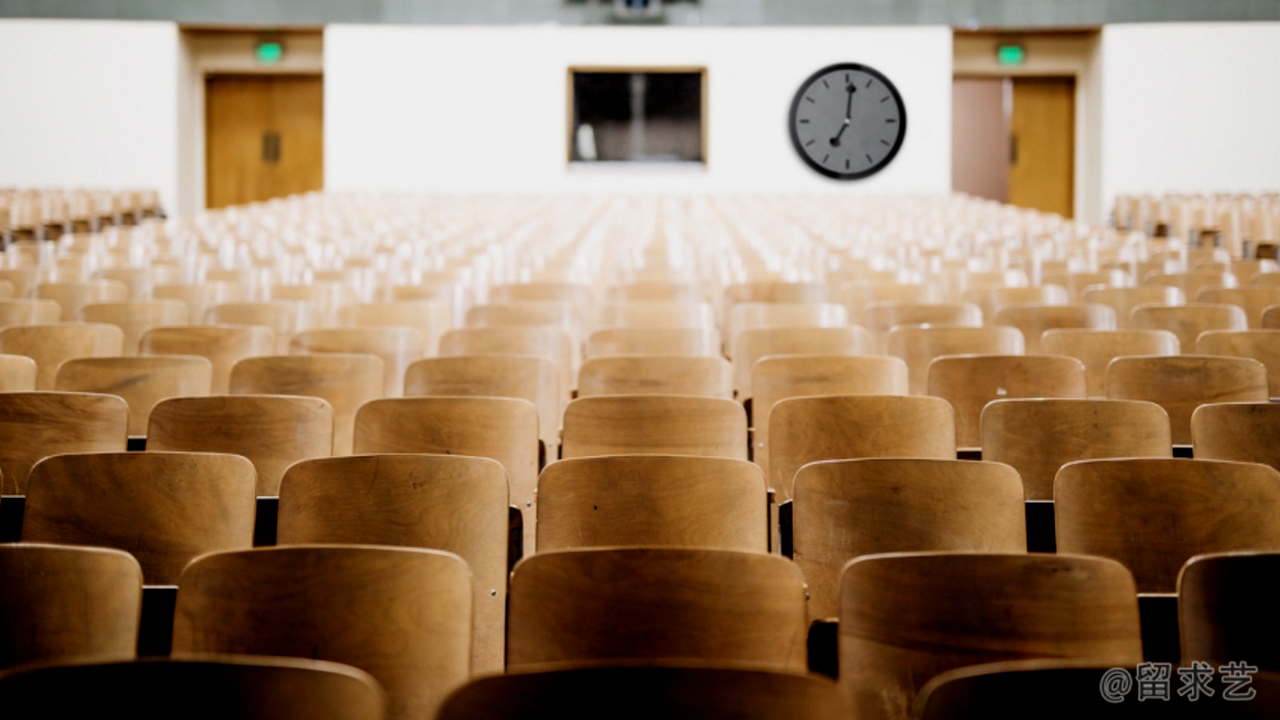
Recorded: h=7 m=1
